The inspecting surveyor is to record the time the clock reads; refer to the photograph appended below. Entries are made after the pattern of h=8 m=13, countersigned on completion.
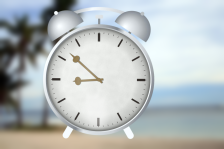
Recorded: h=8 m=52
